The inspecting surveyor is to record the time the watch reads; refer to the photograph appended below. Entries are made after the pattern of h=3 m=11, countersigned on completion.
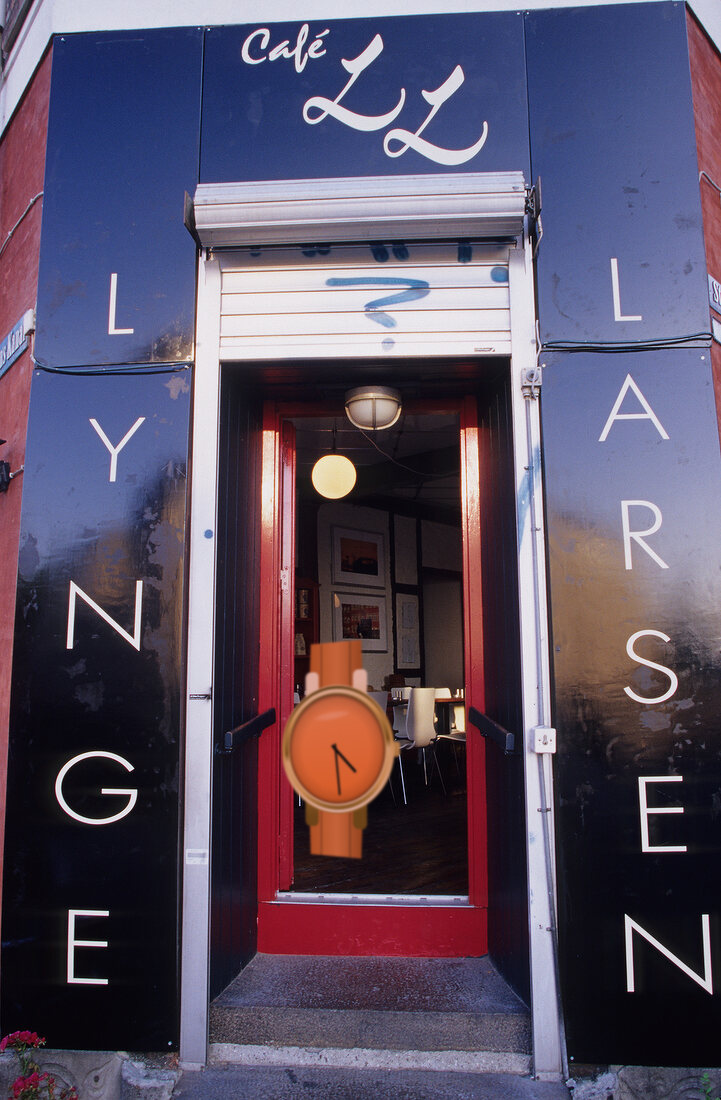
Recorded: h=4 m=29
